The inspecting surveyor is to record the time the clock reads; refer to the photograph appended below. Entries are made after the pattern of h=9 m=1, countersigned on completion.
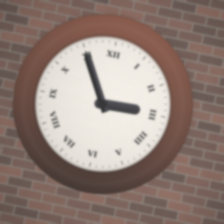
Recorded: h=2 m=55
